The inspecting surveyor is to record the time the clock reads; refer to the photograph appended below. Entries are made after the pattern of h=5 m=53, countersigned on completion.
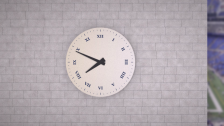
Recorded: h=7 m=49
